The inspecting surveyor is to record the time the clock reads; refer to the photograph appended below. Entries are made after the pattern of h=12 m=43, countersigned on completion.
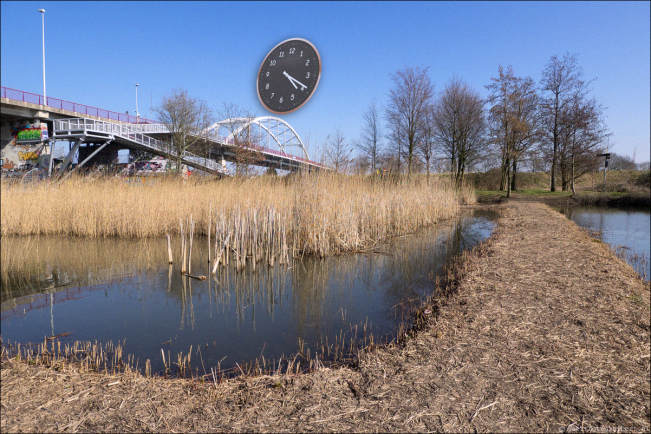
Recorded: h=4 m=19
